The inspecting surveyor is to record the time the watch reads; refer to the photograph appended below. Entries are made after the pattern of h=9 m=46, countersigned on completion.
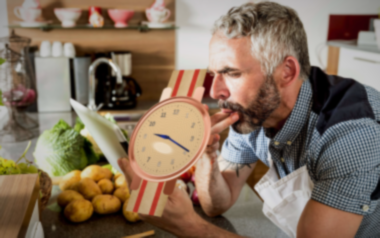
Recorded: h=9 m=19
